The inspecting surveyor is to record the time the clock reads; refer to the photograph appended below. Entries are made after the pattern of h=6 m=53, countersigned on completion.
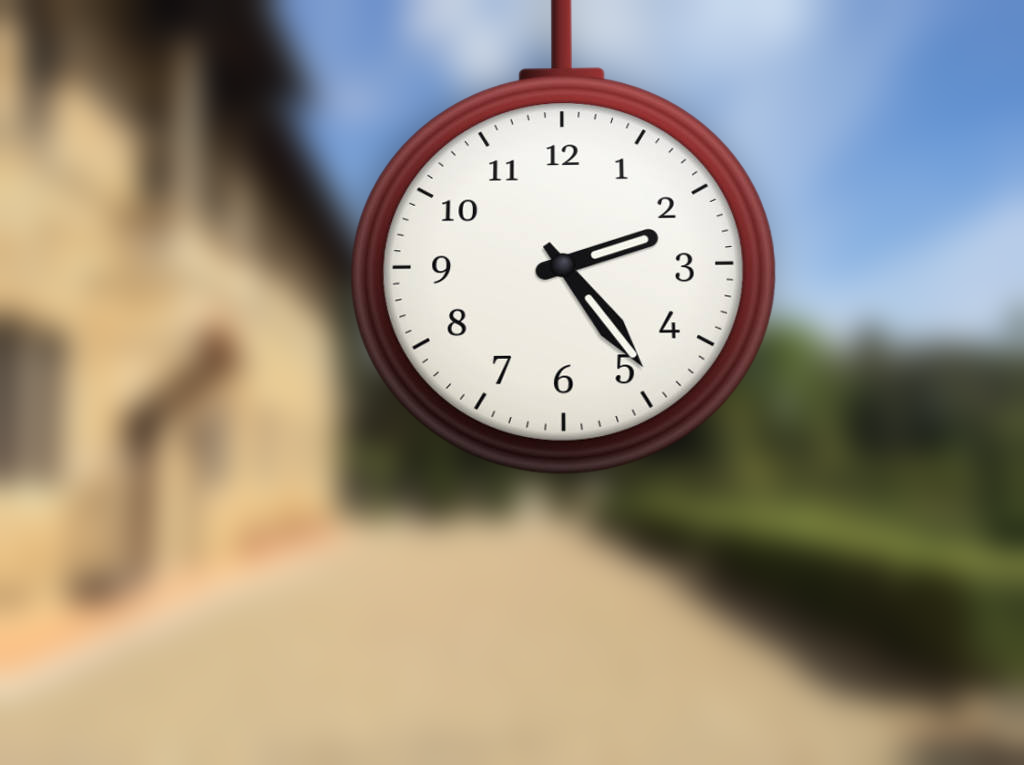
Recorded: h=2 m=24
